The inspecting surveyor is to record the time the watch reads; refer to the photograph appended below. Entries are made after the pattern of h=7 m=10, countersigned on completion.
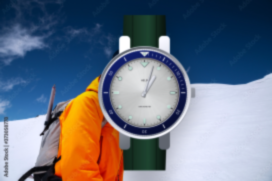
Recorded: h=1 m=3
